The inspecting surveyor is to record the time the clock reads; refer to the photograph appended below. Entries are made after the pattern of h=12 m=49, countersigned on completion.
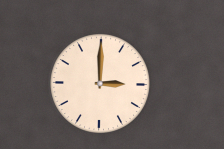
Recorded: h=3 m=0
